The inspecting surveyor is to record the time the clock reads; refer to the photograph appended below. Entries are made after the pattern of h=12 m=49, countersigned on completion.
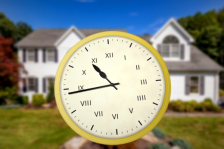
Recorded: h=10 m=44
